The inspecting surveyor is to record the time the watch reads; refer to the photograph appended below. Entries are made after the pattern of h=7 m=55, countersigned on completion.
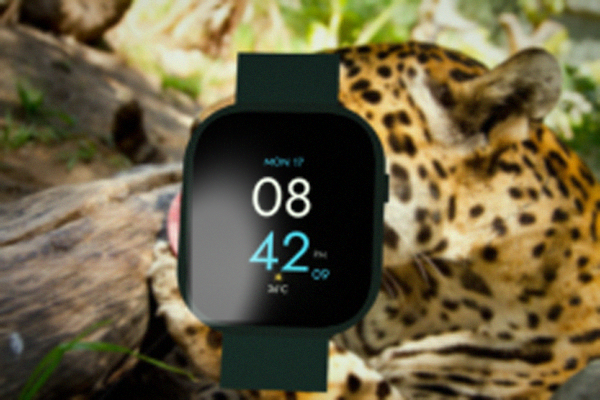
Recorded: h=8 m=42
